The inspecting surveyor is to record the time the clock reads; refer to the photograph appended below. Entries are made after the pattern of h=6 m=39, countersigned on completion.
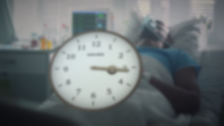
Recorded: h=3 m=16
